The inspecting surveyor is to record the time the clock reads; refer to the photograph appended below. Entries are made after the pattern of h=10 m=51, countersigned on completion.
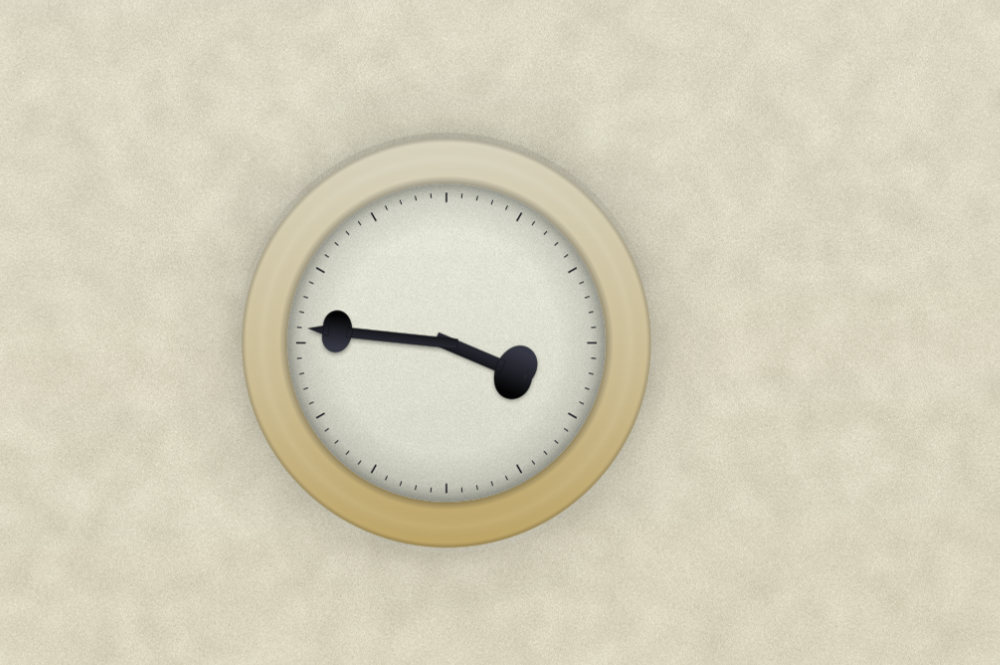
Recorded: h=3 m=46
